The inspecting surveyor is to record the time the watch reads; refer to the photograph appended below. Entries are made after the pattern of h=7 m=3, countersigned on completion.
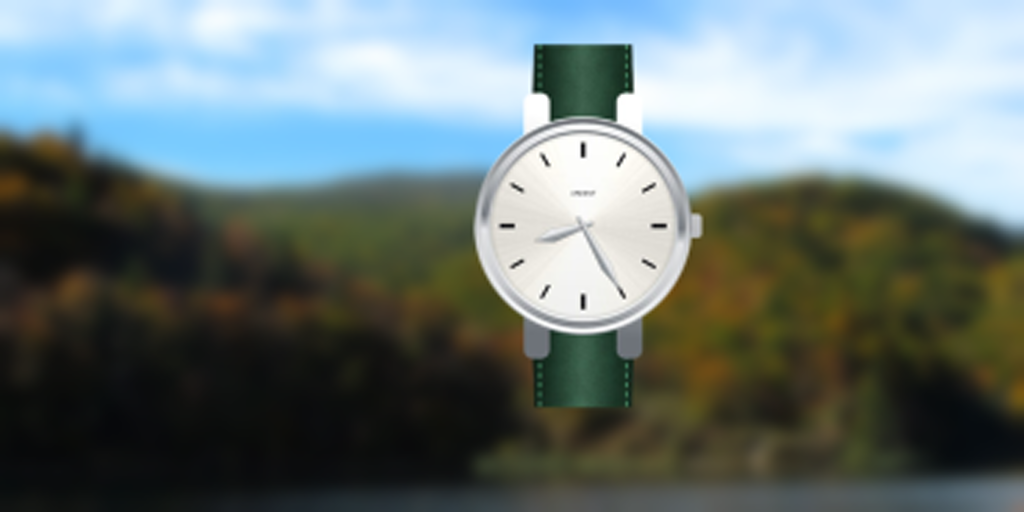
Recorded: h=8 m=25
